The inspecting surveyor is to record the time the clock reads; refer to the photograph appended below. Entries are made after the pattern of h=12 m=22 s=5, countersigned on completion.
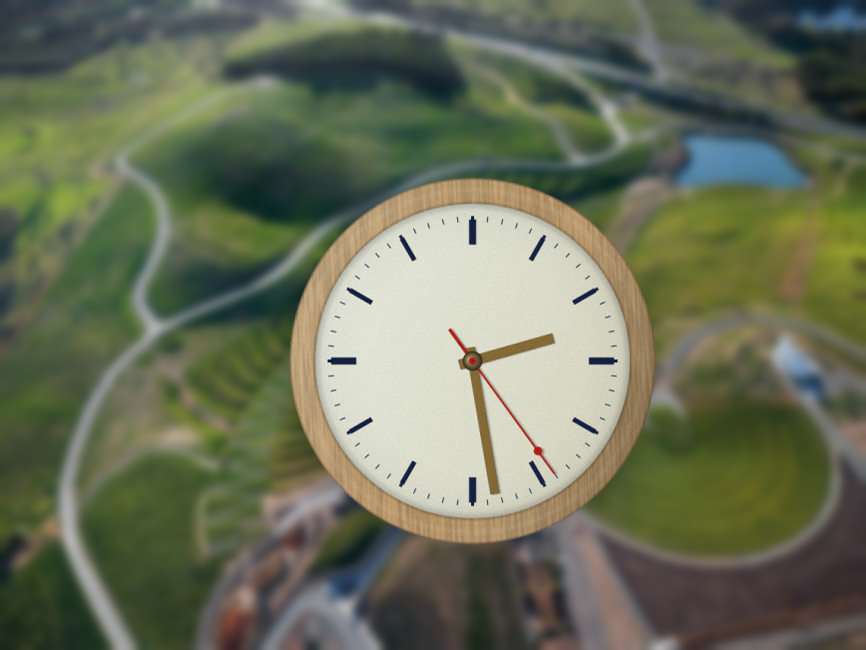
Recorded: h=2 m=28 s=24
